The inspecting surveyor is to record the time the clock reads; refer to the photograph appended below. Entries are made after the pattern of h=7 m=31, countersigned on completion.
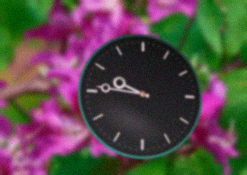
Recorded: h=9 m=46
